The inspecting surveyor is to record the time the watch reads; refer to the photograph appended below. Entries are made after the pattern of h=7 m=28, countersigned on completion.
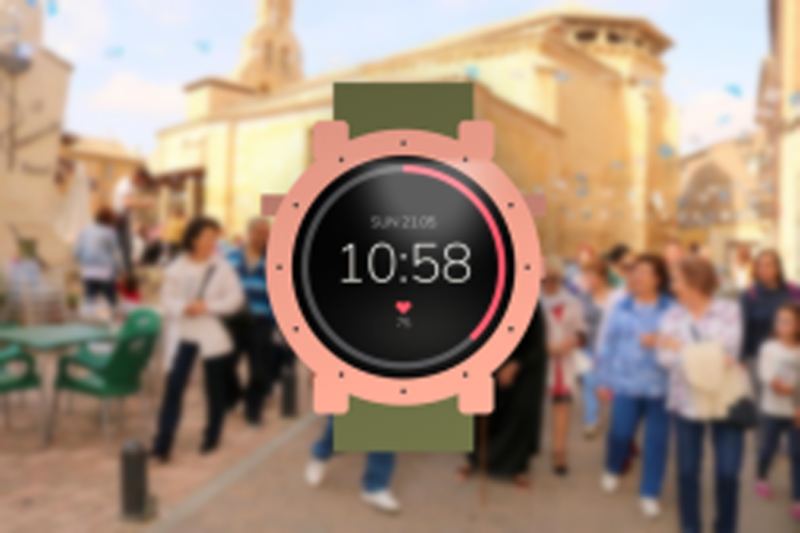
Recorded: h=10 m=58
